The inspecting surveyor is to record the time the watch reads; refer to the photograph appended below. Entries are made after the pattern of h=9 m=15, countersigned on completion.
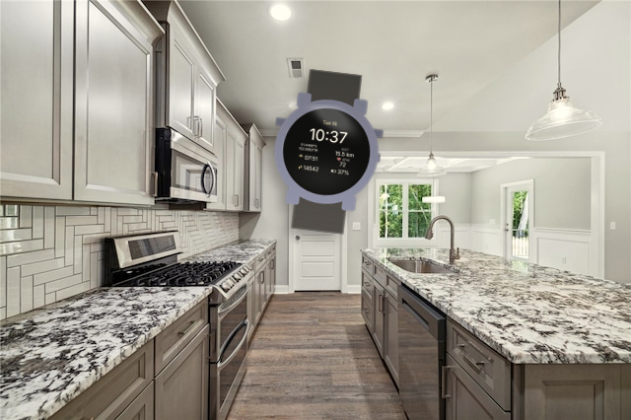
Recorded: h=10 m=37
